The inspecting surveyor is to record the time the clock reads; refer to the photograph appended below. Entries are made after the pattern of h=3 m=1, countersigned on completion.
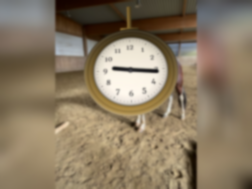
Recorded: h=9 m=16
